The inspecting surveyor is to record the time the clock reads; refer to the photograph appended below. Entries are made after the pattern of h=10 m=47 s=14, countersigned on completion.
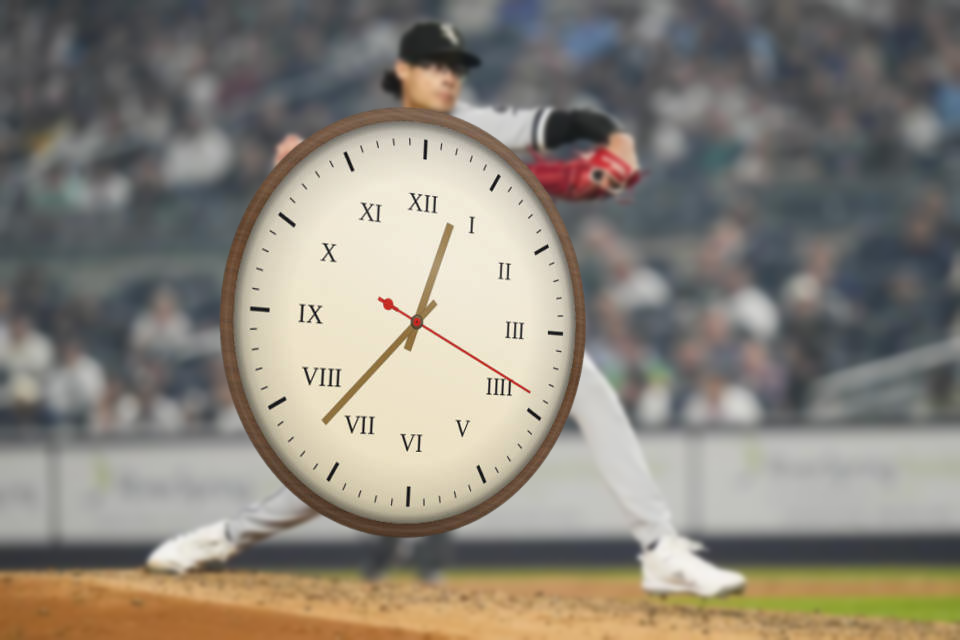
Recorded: h=12 m=37 s=19
